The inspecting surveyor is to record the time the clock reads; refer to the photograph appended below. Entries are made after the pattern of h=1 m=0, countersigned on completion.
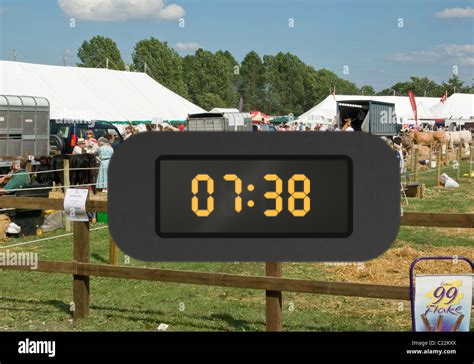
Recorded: h=7 m=38
